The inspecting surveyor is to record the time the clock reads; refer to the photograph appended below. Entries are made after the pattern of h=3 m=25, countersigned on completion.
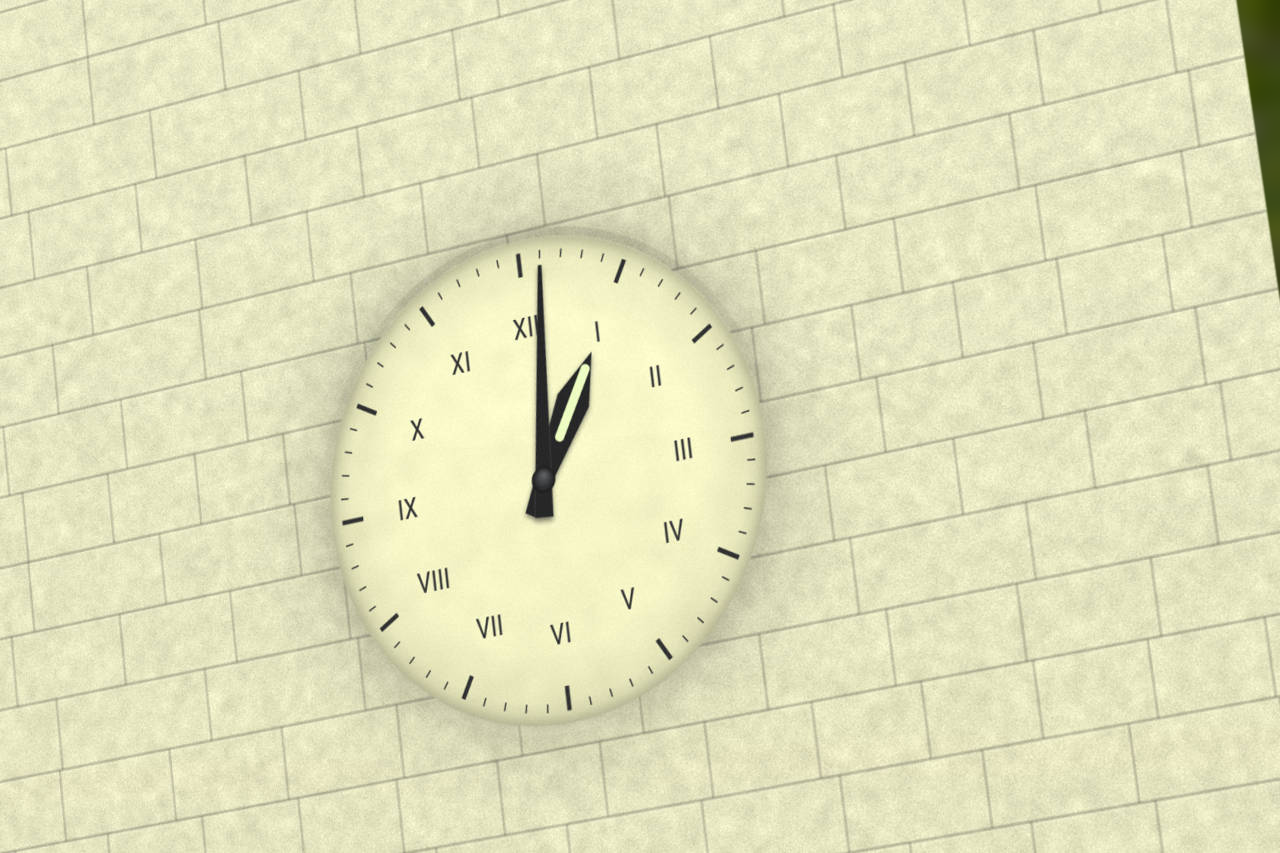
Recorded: h=1 m=1
